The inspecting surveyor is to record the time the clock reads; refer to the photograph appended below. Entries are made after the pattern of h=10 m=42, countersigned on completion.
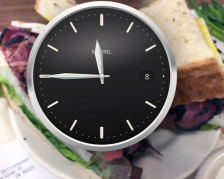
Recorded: h=11 m=45
